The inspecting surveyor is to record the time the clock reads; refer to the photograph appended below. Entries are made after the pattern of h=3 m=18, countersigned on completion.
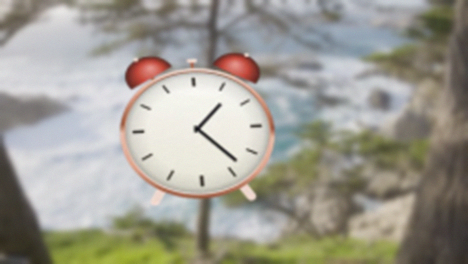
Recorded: h=1 m=23
